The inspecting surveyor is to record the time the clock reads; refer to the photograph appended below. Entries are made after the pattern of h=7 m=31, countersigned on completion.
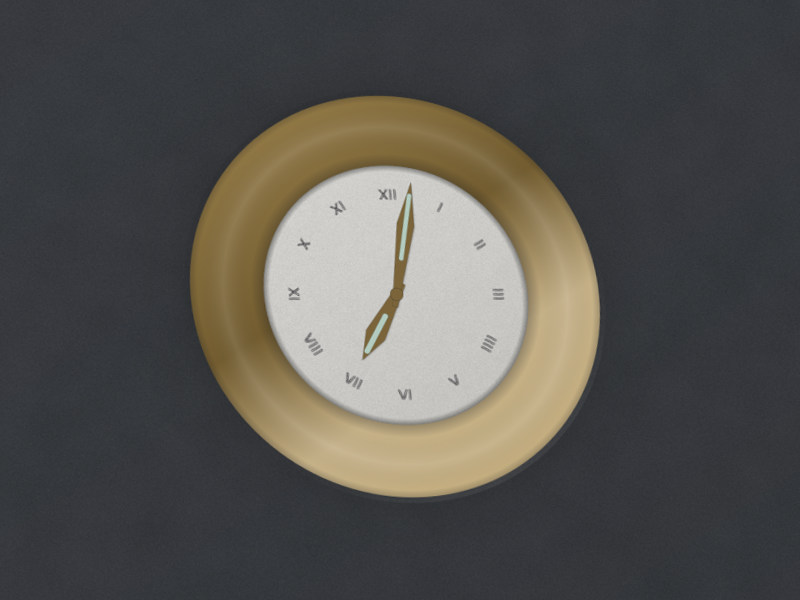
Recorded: h=7 m=2
